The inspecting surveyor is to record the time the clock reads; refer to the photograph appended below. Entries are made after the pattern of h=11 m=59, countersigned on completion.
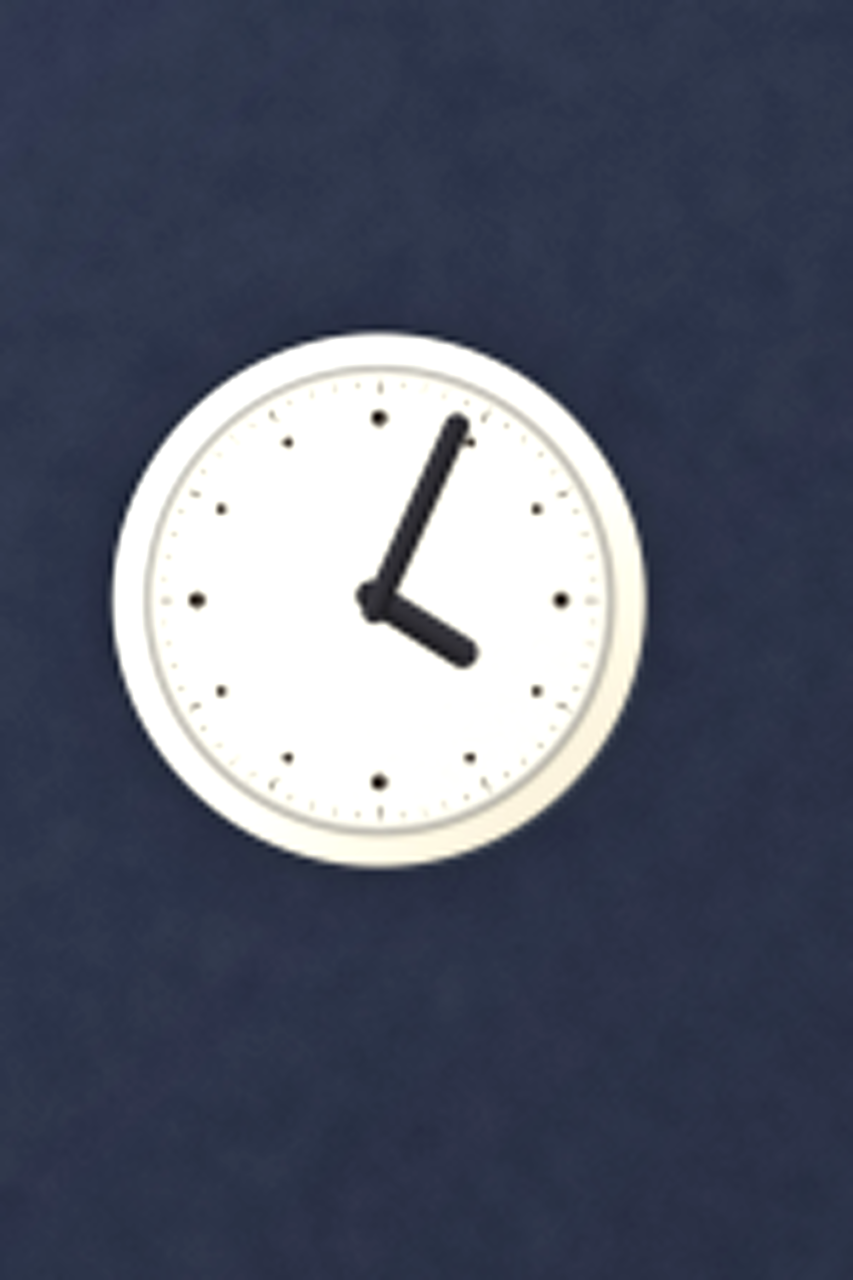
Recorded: h=4 m=4
